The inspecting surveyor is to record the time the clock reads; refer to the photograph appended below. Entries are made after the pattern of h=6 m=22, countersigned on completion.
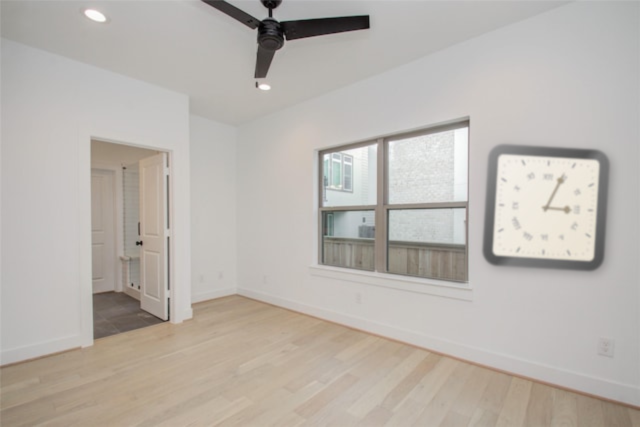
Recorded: h=3 m=4
